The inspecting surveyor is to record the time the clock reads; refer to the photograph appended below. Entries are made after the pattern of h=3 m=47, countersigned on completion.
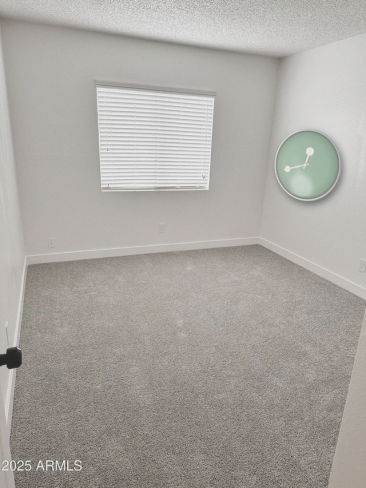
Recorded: h=12 m=43
